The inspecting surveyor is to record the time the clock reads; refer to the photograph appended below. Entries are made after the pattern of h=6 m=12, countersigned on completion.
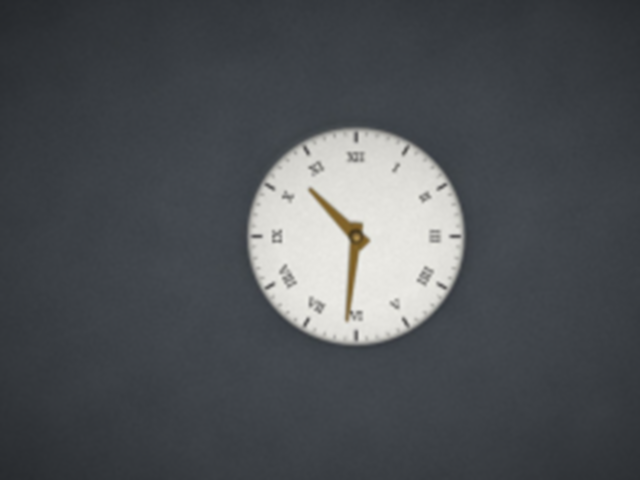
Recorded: h=10 m=31
